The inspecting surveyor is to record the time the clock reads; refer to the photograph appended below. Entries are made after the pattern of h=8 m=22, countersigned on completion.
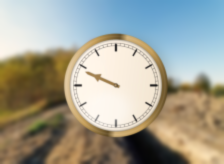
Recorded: h=9 m=49
